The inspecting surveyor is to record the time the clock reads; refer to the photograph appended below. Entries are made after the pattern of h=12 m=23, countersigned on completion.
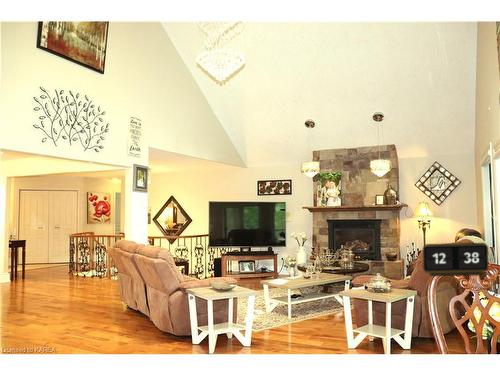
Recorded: h=12 m=38
